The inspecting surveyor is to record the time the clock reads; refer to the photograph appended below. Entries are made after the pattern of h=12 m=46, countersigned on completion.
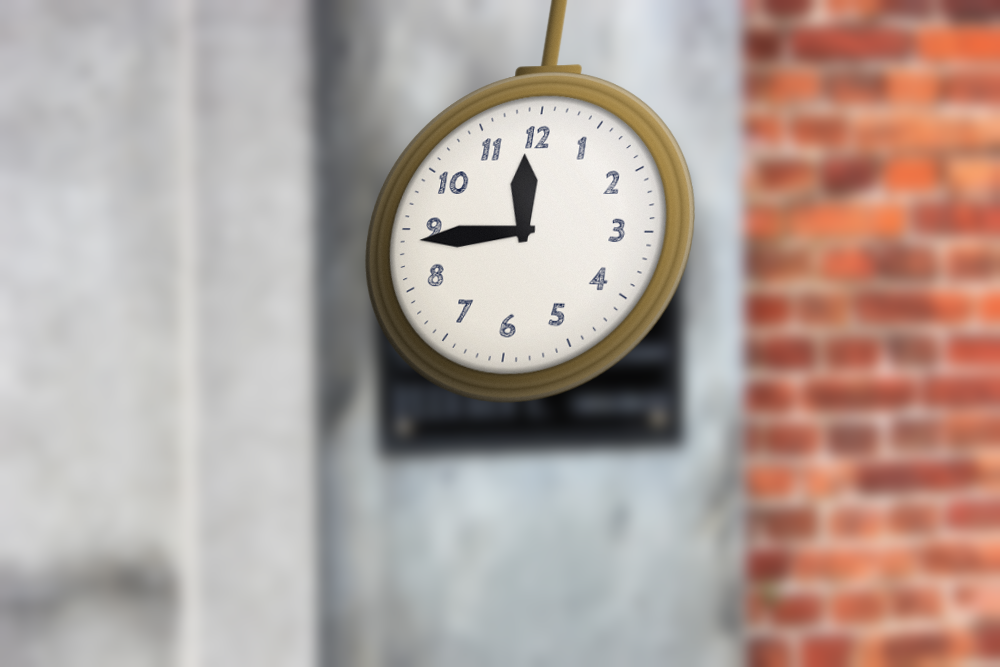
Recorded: h=11 m=44
